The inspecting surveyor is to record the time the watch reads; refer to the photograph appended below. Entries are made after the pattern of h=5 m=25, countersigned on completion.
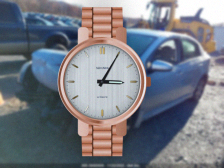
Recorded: h=3 m=5
